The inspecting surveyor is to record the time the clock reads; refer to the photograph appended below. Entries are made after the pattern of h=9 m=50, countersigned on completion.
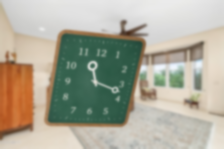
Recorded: h=11 m=18
